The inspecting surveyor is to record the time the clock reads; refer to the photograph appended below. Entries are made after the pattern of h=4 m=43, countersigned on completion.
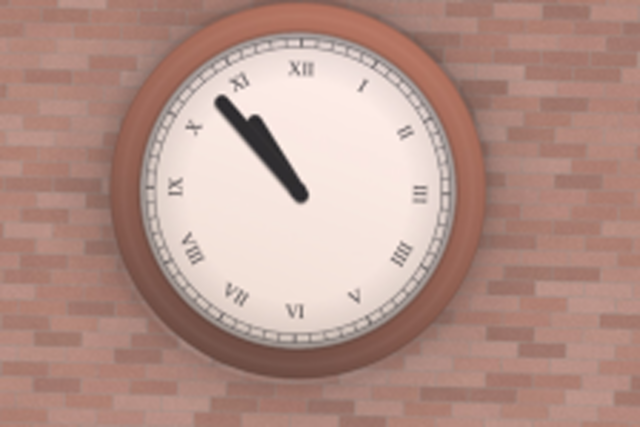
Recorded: h=10 m=53
